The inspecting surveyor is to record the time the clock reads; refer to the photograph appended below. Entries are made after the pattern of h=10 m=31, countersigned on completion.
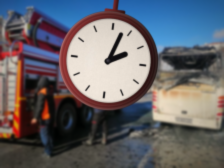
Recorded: h=2 m=3
